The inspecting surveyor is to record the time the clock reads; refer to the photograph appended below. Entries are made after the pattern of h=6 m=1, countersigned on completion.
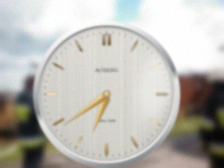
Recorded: h=6 m=39
